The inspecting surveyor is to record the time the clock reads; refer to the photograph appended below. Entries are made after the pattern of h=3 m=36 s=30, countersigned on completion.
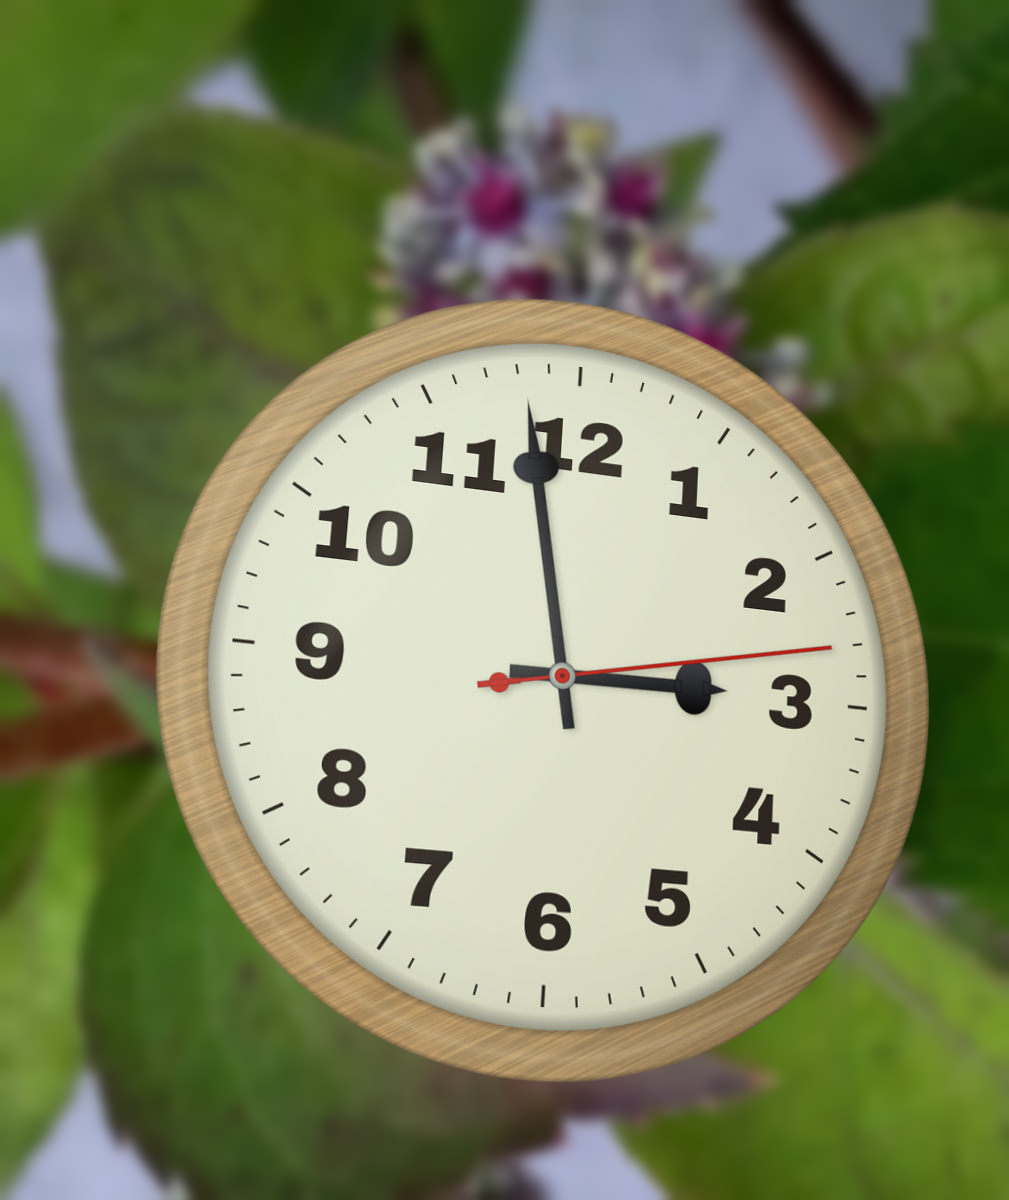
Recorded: h=2 m=58 s=13
